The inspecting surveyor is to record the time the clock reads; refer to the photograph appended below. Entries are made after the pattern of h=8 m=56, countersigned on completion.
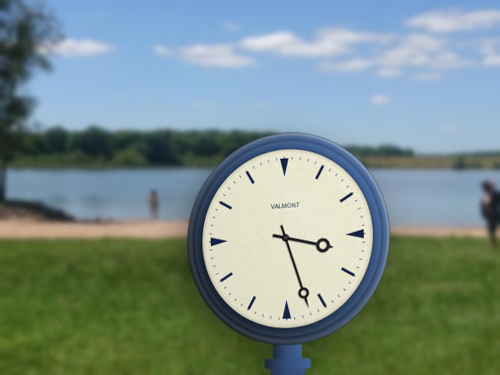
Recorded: h=3 m=27
